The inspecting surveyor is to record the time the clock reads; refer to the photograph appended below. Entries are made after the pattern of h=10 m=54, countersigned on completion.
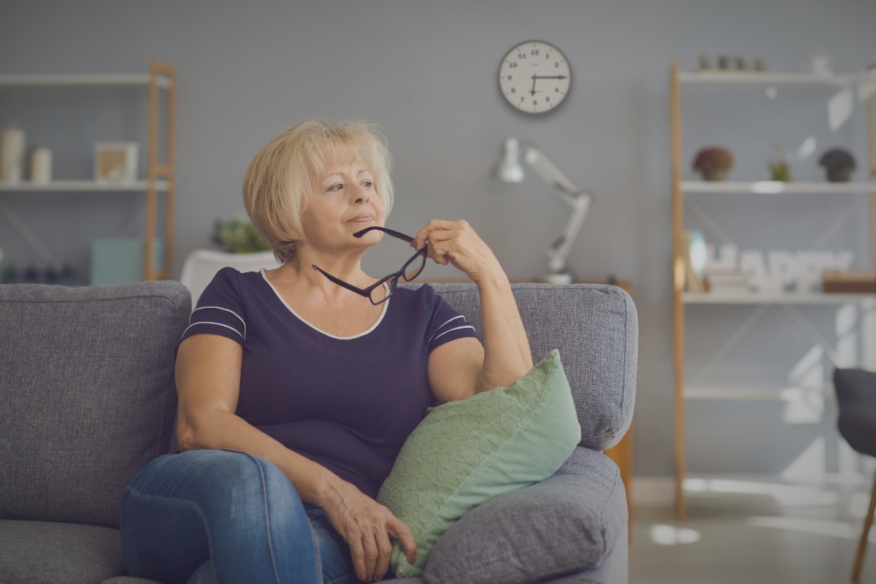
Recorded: h=6 m=15
